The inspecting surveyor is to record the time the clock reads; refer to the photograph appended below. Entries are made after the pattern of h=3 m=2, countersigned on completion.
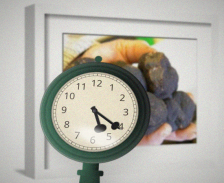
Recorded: h=5 m=21
